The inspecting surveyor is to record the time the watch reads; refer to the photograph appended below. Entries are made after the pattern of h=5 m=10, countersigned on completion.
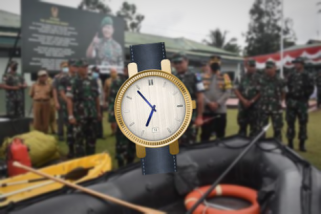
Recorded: h=6 m=54
